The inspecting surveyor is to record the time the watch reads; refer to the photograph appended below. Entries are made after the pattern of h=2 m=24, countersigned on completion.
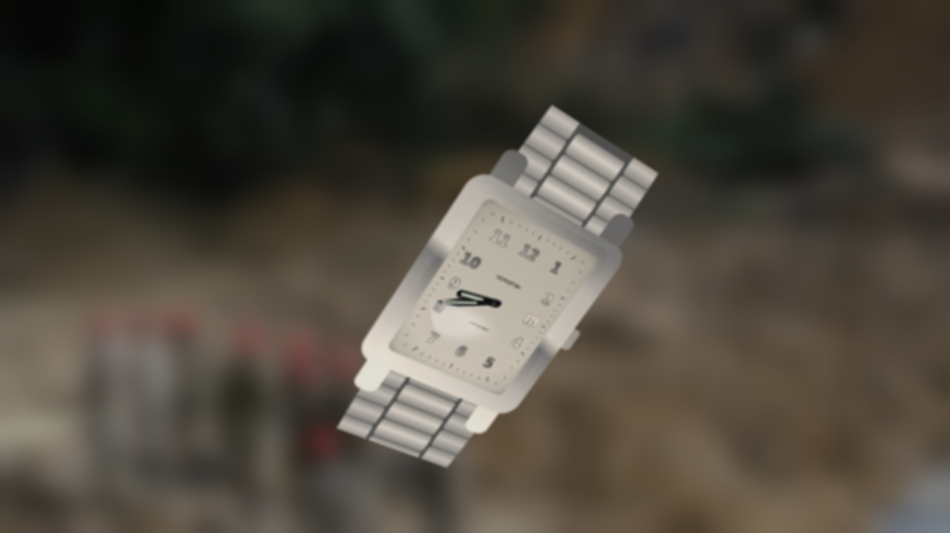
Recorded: h=8 m=41
